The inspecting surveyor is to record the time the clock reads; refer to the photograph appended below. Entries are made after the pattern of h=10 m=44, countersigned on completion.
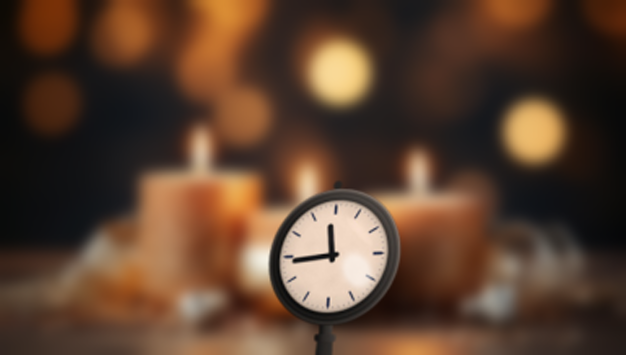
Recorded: h=11 m=44
